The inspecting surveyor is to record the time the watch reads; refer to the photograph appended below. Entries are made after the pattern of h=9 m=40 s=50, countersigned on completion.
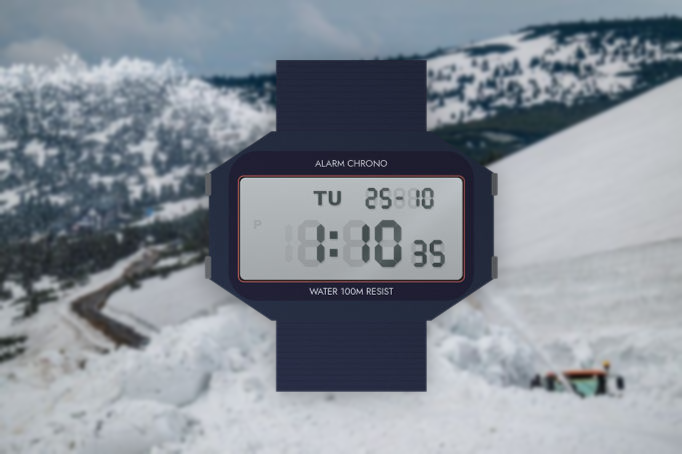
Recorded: h=1 m=10 s=35
